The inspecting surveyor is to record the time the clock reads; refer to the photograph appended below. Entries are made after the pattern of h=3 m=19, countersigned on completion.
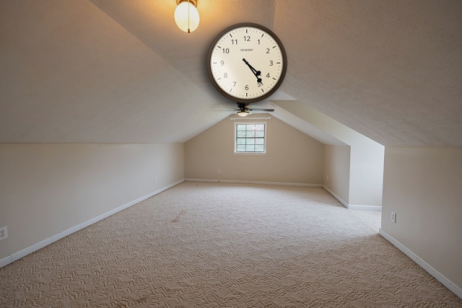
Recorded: h=4 m=24
